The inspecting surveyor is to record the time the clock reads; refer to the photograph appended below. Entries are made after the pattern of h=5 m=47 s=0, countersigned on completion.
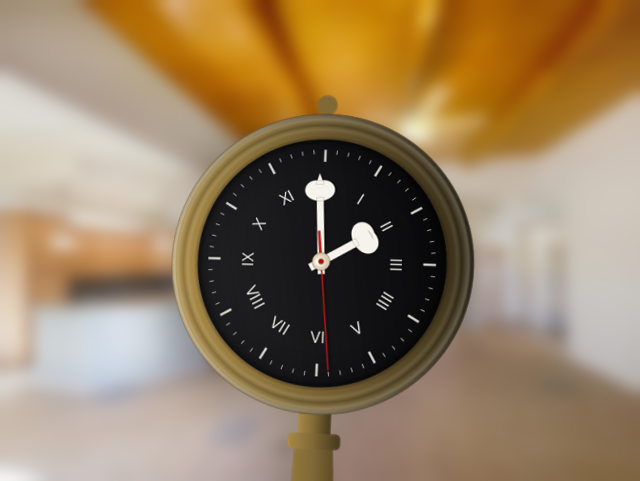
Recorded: h=1 m=59 s=29
